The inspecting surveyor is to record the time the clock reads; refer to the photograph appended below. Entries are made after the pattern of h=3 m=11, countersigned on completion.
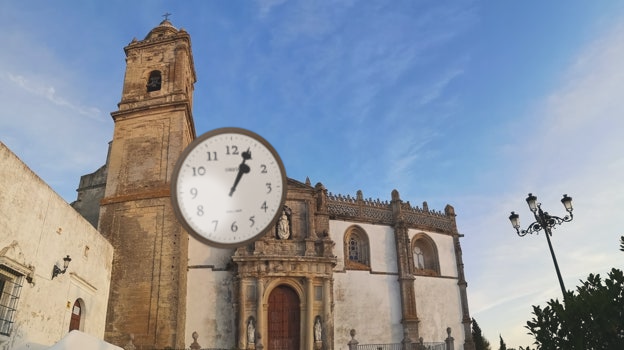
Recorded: h=1 m=4
